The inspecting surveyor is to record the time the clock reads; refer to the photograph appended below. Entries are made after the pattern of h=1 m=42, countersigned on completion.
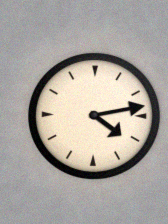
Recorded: h=4 m=13
